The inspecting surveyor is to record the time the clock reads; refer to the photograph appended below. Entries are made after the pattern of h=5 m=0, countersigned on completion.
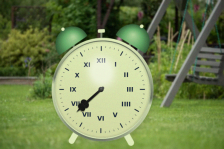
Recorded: h=7 m=38
